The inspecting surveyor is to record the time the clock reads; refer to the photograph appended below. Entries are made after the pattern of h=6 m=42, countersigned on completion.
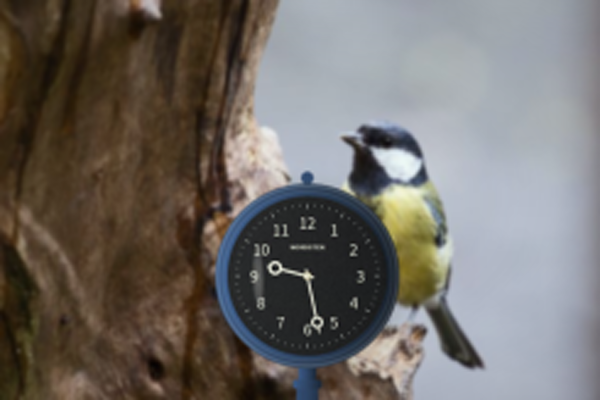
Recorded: h=9 m=28
